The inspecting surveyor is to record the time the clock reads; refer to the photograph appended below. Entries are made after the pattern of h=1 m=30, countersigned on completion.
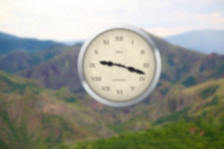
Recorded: h=9 m=18
